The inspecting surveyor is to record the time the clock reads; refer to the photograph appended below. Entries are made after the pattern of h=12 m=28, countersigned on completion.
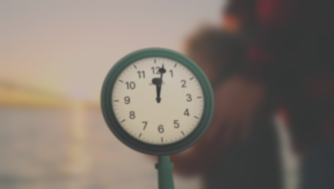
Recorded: h=12 m=2
